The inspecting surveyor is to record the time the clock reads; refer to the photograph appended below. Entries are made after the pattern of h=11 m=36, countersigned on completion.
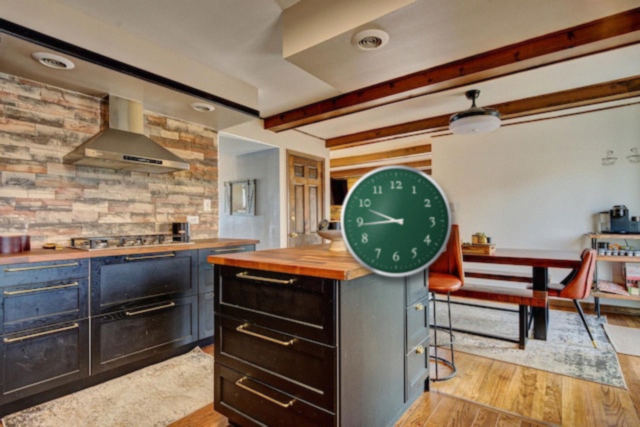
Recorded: h=9 m=44
